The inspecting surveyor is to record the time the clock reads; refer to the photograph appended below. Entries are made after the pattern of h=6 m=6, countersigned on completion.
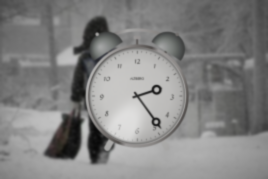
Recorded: h=2 m=24
